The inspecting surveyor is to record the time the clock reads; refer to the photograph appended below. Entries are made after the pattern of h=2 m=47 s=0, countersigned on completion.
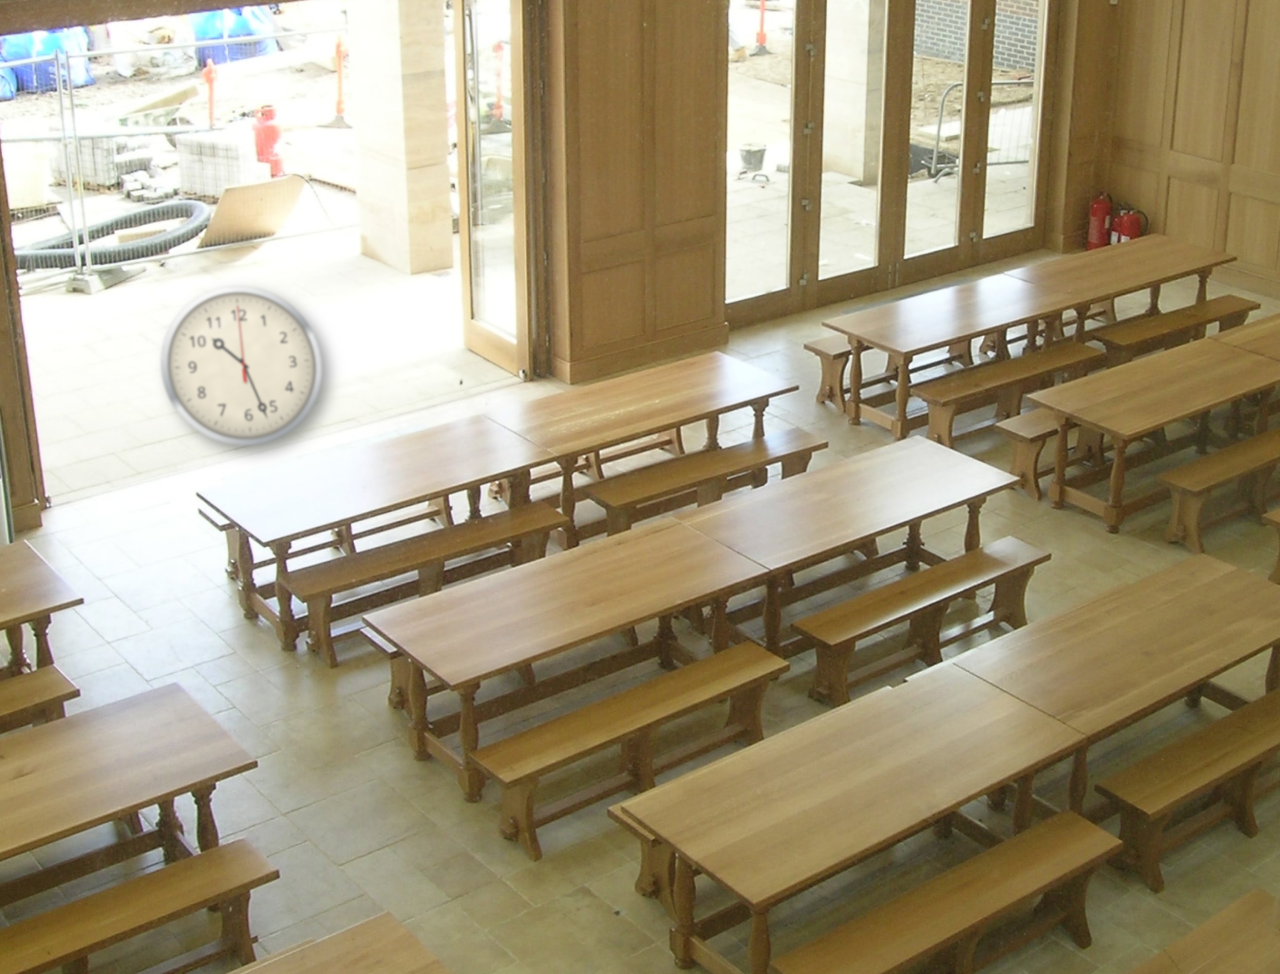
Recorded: h=10 m=27 s=0
